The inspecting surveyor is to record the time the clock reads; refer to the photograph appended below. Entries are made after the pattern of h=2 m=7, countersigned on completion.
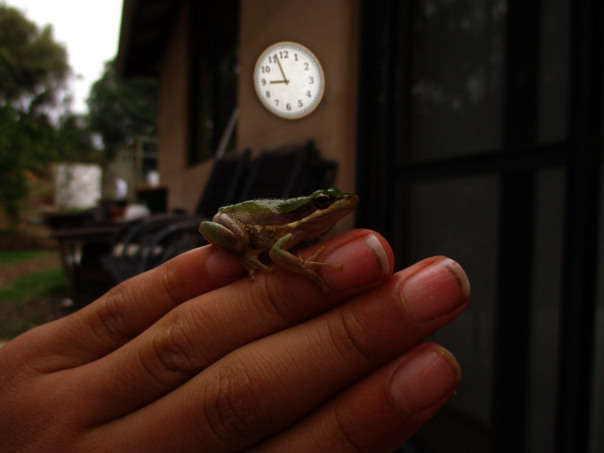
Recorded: h=8 m=57
